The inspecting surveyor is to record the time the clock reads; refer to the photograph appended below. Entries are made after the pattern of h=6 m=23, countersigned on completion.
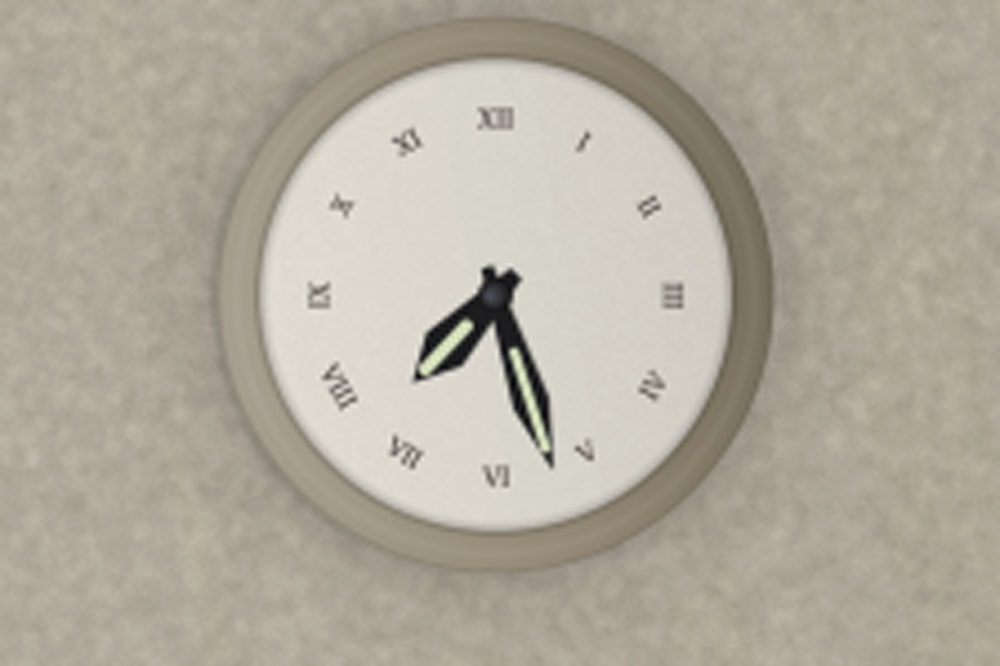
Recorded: h=7 m=27
